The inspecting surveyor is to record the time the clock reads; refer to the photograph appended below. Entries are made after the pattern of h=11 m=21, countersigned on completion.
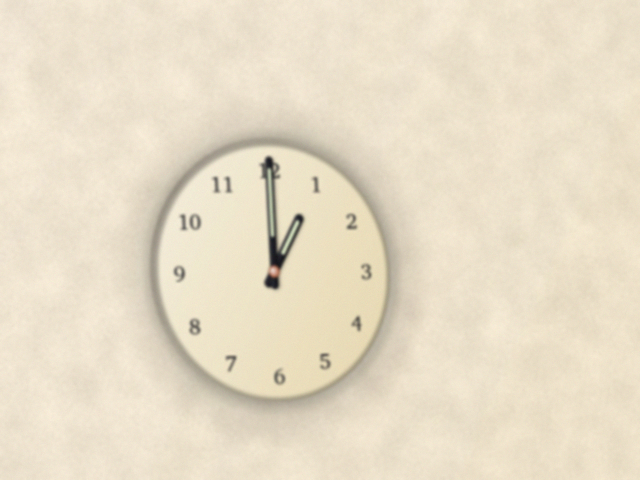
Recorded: h=1 m=0
